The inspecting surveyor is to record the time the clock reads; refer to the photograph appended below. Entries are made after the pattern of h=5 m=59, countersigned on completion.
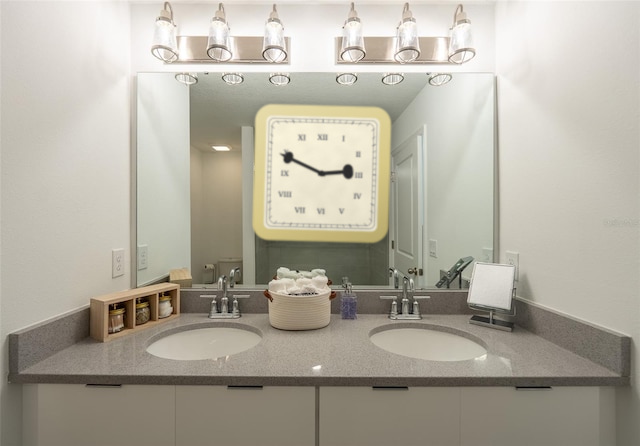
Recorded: h=2 m=49
